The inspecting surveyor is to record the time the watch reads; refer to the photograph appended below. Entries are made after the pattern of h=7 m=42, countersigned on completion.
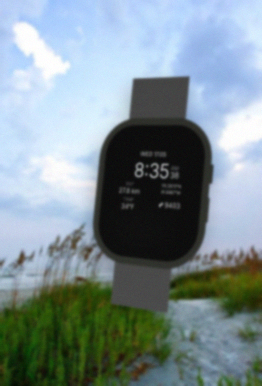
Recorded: h=8 m=35
